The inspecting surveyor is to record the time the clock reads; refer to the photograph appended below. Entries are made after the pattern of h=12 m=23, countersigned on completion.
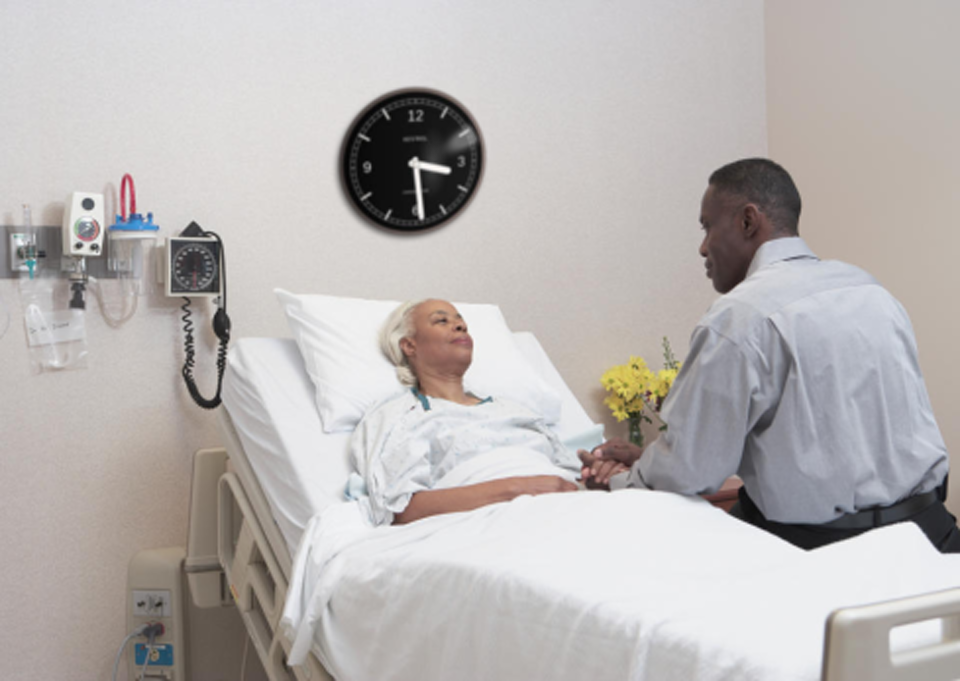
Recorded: h=3 m=29
